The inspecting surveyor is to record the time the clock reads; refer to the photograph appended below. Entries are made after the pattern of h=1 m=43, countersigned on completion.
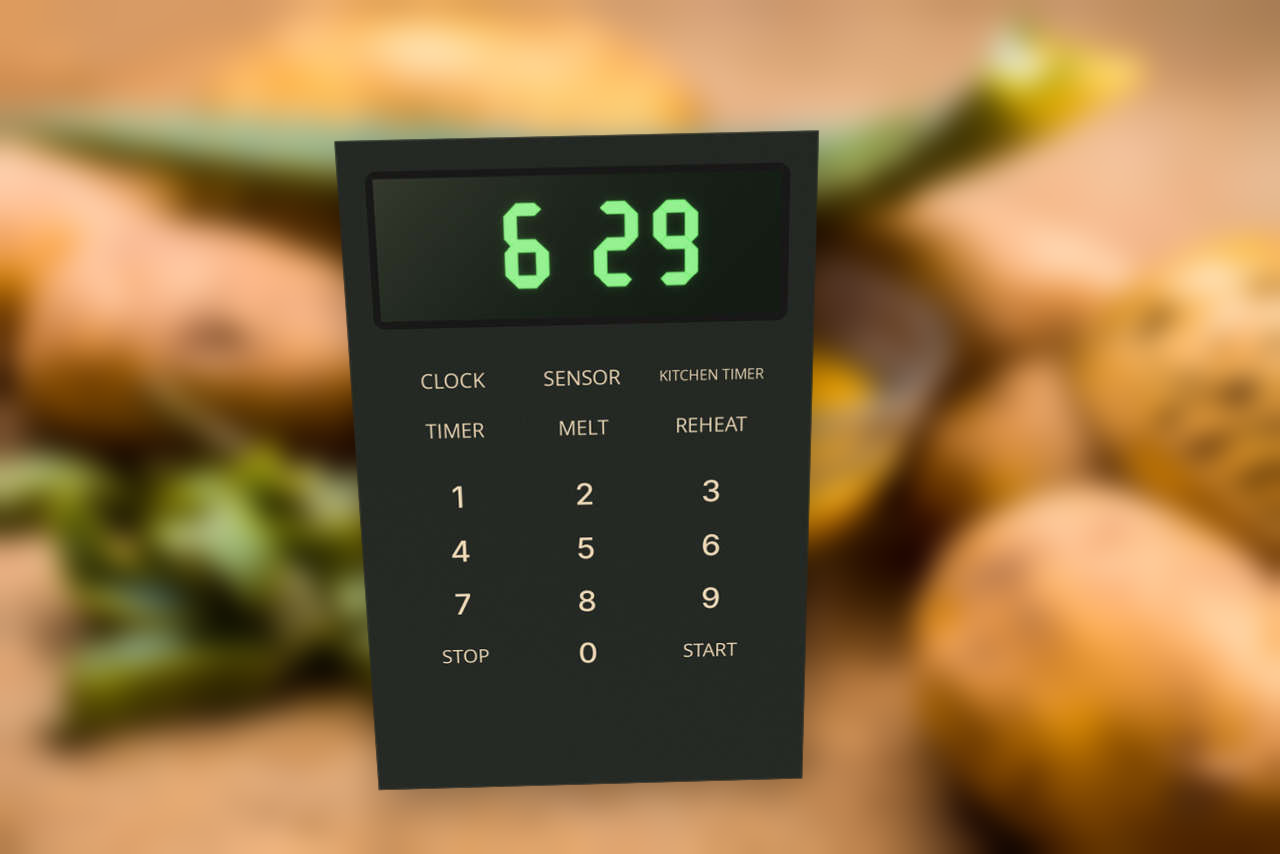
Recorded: h=6 m=29
